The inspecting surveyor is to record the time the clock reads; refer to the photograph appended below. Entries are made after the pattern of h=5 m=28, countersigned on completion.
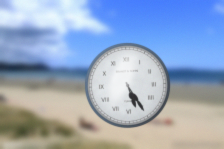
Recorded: h=5 m=25
